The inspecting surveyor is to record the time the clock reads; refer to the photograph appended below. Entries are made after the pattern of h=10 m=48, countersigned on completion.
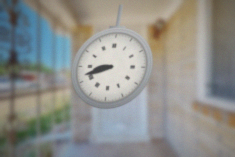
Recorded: h=8 m=42
